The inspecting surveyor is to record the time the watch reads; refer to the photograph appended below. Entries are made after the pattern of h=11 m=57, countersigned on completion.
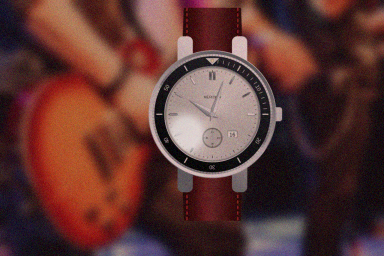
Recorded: h=10 m=3
